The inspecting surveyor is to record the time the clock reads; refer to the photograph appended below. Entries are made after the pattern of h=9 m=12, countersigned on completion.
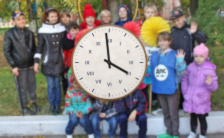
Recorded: h=3 m=59
